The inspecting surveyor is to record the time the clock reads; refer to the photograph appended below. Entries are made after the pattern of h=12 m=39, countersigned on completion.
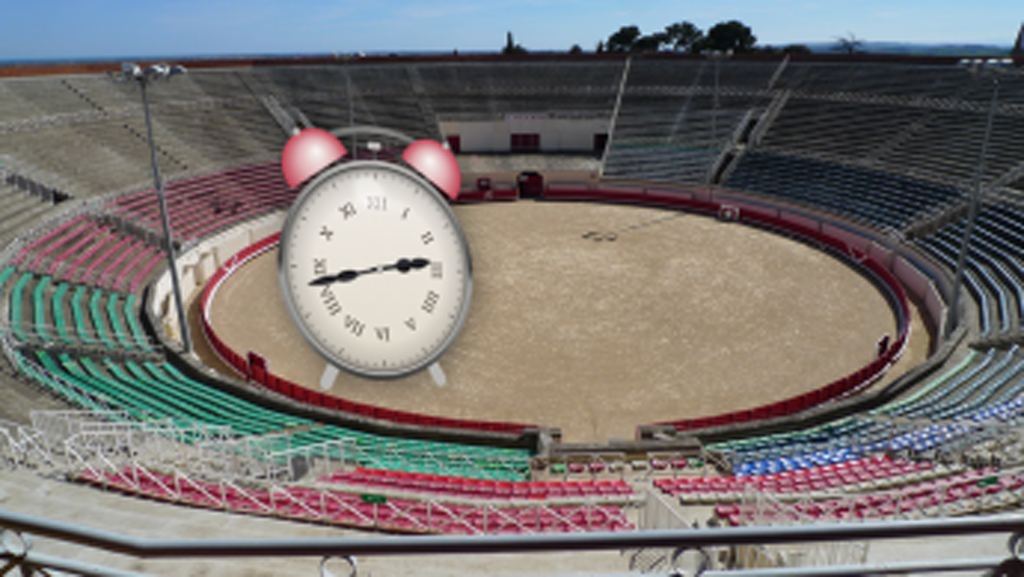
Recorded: h=2 m=43
